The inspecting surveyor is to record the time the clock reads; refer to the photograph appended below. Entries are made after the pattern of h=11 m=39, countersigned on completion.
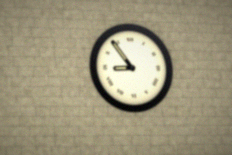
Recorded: h=8 m=54
